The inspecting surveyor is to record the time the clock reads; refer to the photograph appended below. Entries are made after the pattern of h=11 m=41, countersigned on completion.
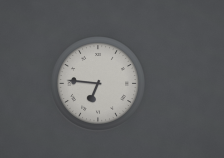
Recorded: h=6 m=46
